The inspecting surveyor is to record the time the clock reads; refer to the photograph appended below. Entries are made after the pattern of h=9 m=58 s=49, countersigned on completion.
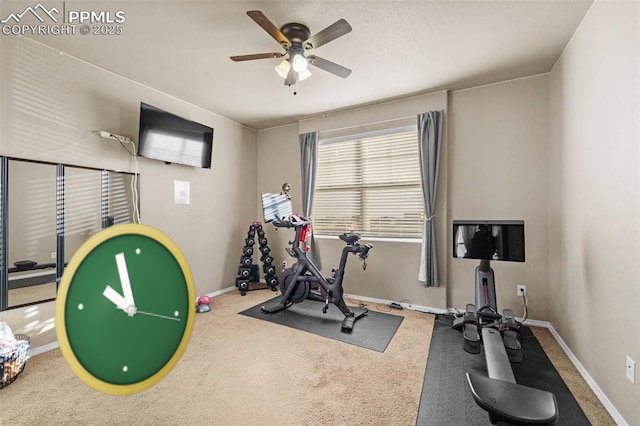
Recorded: h=9 m=56 s=16
